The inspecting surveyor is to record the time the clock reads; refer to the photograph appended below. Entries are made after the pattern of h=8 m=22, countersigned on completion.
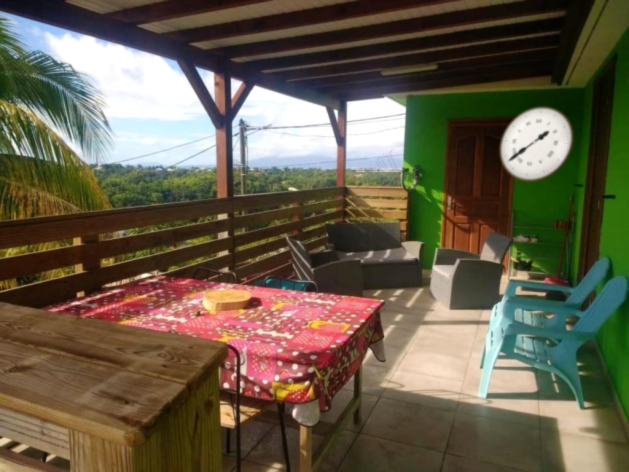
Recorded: h=1 m=38
